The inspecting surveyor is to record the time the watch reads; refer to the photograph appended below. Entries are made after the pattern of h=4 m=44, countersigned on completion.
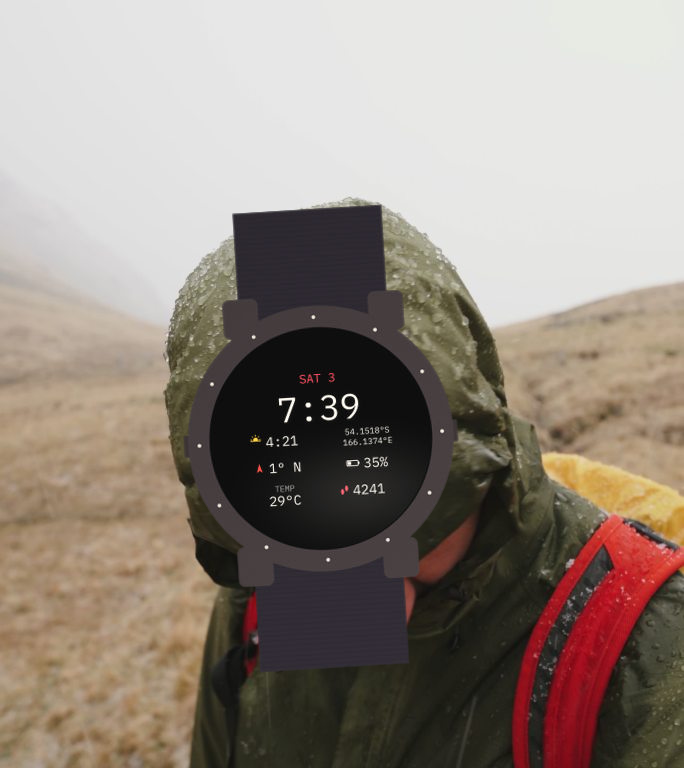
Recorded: h=7 m=39
